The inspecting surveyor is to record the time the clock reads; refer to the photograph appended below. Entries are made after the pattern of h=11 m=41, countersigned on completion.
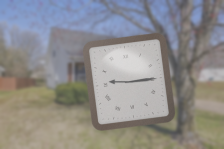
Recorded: h=9 m=15
